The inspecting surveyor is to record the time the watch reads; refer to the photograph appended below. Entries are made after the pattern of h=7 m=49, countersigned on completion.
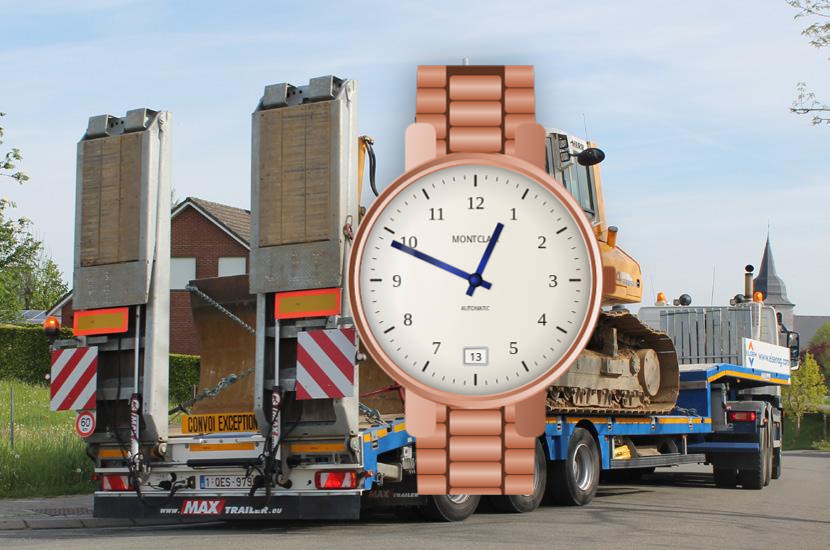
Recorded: h=12 m=49
